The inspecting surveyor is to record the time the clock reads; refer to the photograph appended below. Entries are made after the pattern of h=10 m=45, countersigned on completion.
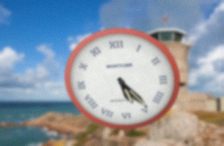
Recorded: h=5 m=24
